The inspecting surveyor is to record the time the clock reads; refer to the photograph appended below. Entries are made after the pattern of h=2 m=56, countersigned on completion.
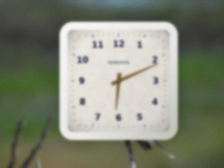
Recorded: h=6 m=11
